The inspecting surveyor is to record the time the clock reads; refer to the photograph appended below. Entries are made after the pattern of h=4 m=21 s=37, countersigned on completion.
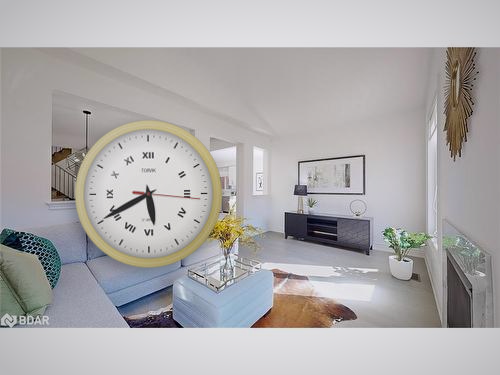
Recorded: h=5 m=40 s=16
